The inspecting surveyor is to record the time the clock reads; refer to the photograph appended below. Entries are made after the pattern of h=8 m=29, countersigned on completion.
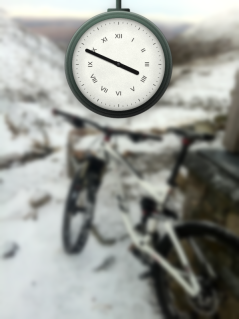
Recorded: h=3 m=49
